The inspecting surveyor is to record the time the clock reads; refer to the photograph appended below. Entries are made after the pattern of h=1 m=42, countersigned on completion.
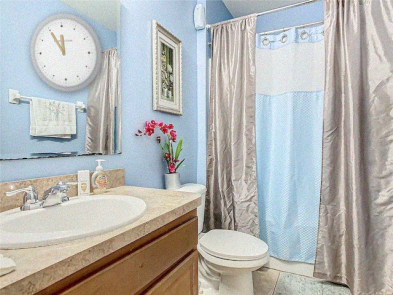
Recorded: h=11 m=55
